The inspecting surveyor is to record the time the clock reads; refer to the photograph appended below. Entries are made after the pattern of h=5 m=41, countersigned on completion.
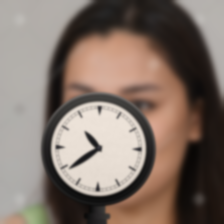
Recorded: h=10 m=39
